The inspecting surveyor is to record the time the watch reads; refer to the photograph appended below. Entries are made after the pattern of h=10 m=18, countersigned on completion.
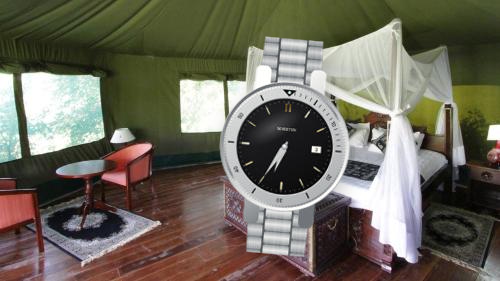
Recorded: h=6 m=35
